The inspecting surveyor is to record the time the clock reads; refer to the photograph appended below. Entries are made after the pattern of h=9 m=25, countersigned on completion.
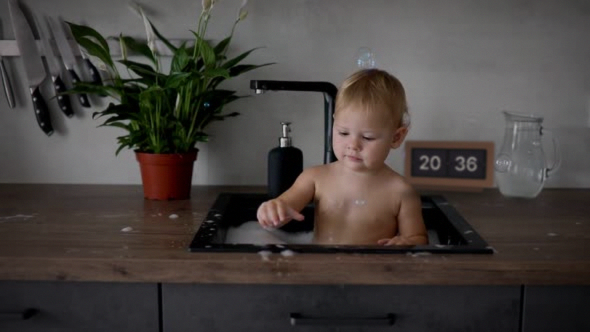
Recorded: h=20 m=36
